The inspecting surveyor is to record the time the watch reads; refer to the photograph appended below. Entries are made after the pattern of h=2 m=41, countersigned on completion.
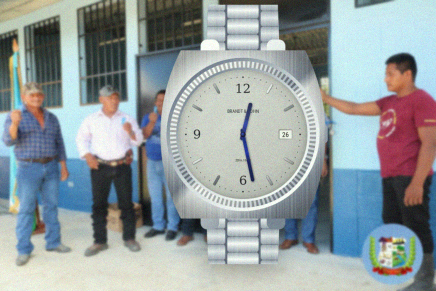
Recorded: h=12 m=28
